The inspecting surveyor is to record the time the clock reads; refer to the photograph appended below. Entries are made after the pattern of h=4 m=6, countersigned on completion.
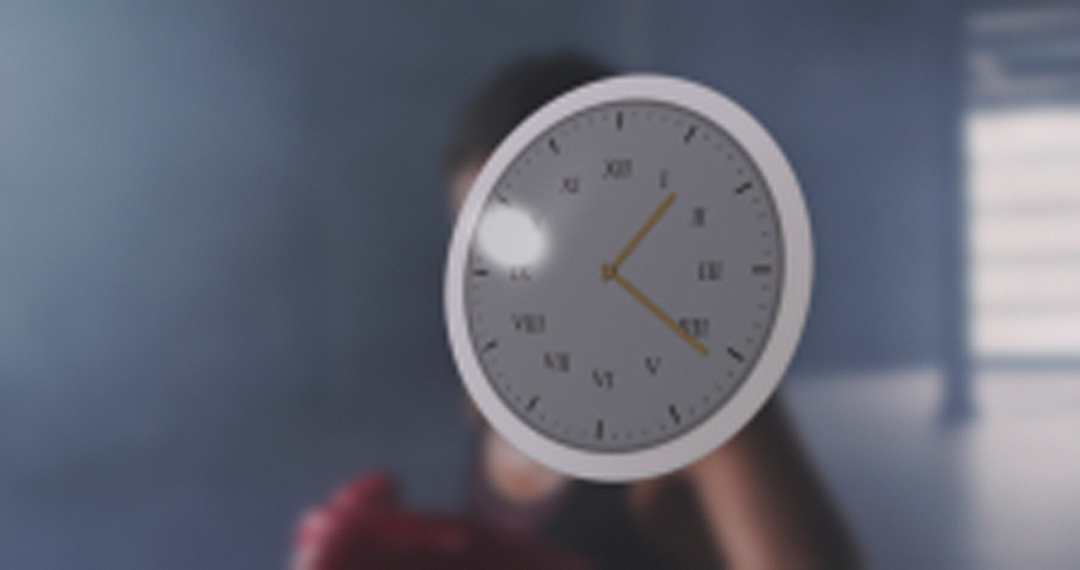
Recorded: h=1 m=21
